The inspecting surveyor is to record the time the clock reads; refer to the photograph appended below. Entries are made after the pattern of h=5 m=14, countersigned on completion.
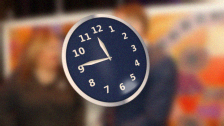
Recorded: h=11 m=46
